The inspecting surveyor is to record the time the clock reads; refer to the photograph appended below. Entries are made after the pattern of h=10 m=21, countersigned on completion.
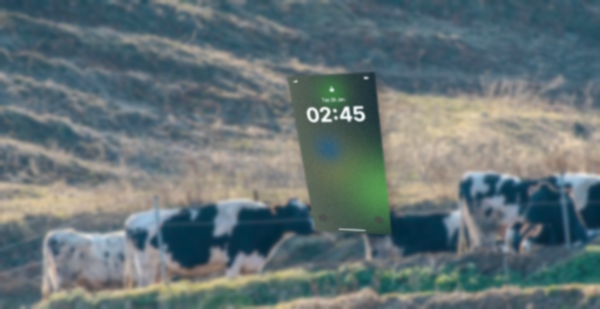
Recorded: h=2 m=45
